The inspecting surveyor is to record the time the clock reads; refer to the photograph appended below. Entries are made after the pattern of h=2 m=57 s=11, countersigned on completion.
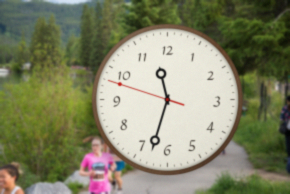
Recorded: h=11 m=32 s=48
